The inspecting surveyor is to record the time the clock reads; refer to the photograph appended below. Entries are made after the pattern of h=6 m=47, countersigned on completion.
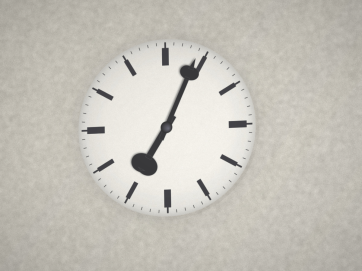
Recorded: h=7 m=4
